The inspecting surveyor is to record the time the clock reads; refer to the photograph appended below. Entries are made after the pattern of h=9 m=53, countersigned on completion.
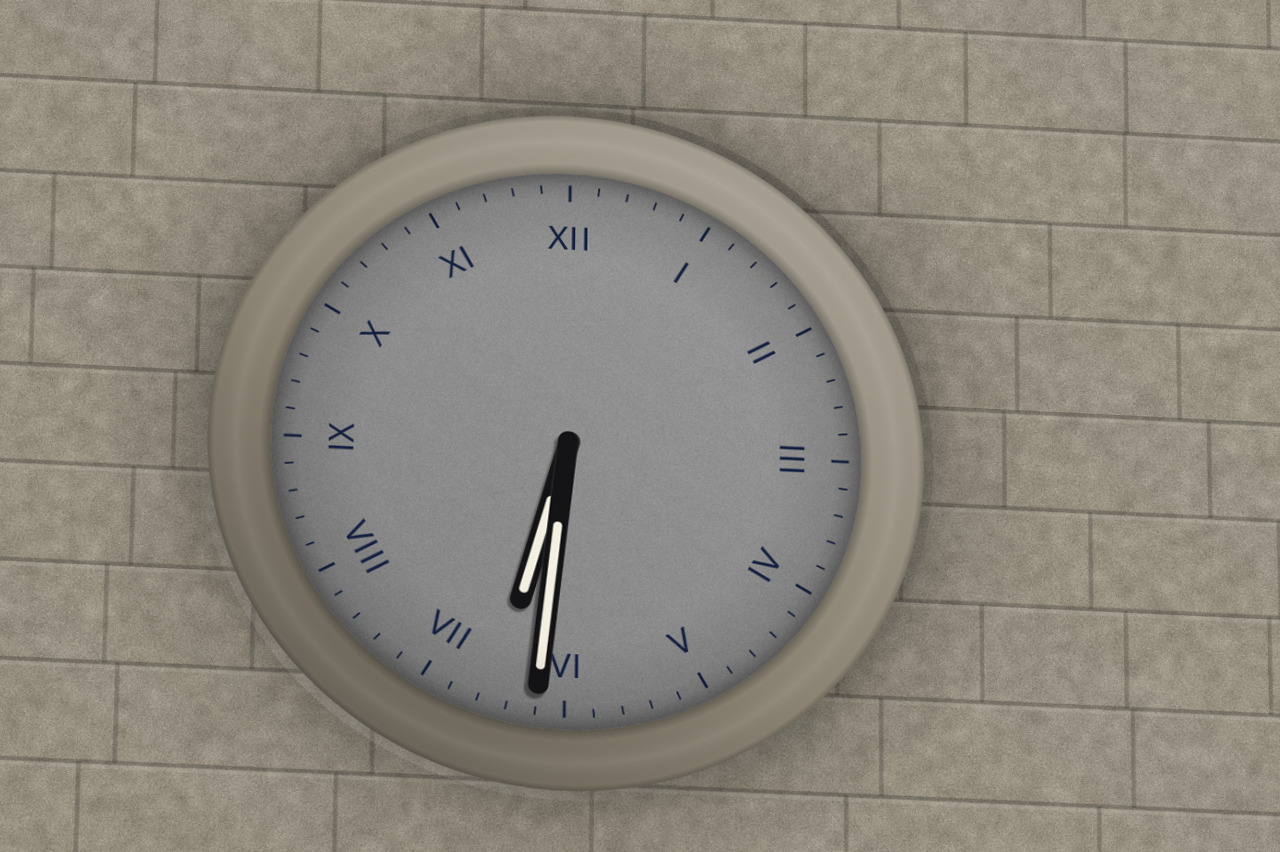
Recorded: h=6 m=31
